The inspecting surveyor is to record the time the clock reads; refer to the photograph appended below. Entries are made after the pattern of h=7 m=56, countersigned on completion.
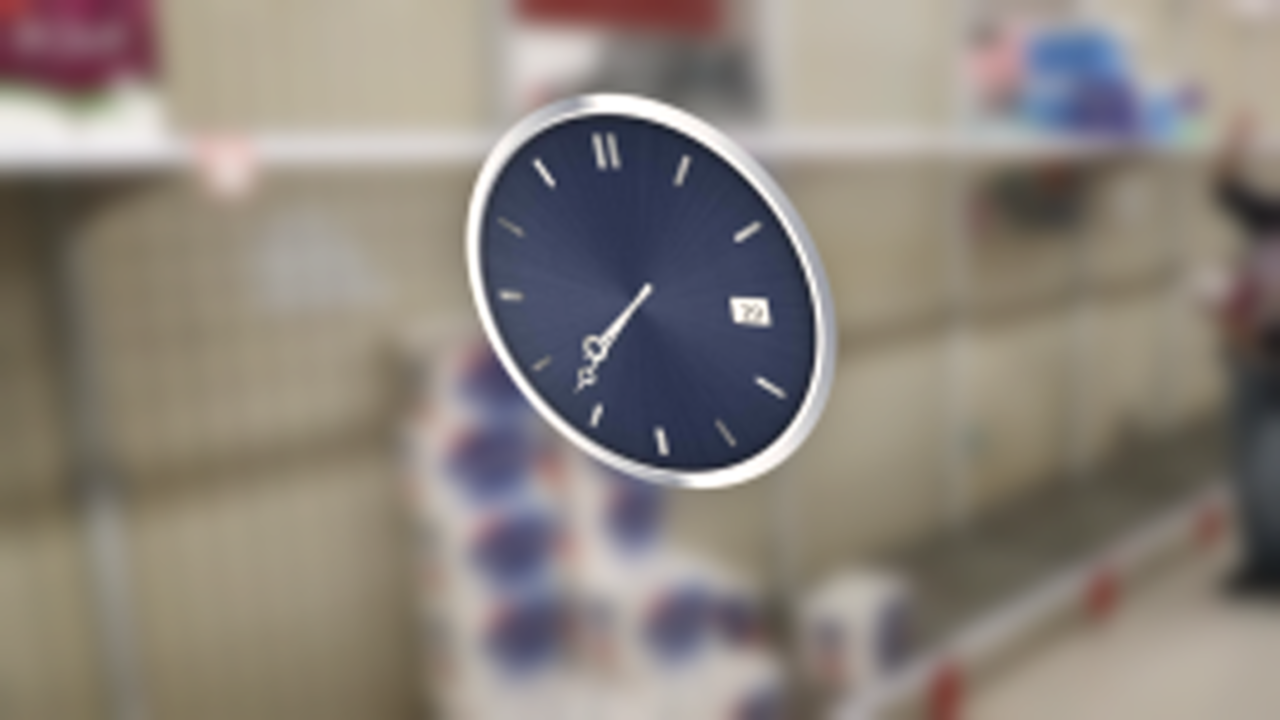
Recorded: h=7 m=37
